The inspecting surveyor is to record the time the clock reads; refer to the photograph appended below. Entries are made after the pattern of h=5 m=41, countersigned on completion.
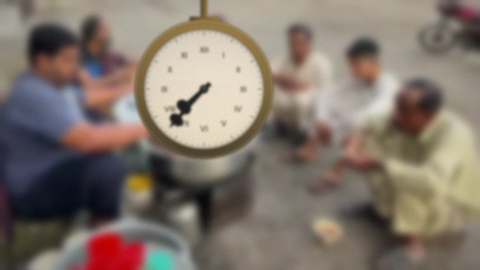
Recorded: h=7 m=37
